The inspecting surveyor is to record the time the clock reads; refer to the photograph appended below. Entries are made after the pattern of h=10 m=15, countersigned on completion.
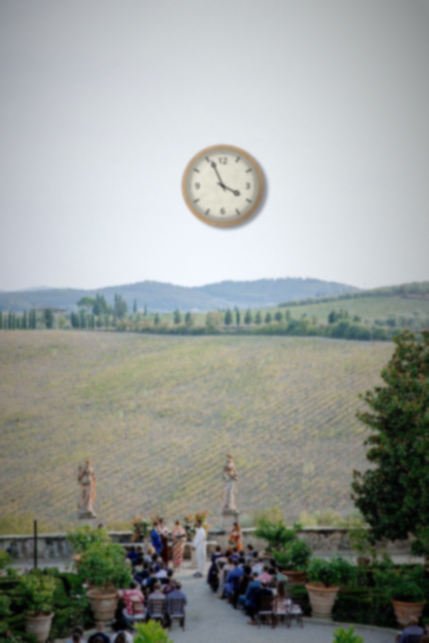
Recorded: h=3 m=56
